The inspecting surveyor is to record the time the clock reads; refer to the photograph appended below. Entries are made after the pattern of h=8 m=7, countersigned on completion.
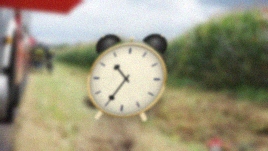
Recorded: h=10 m=35
